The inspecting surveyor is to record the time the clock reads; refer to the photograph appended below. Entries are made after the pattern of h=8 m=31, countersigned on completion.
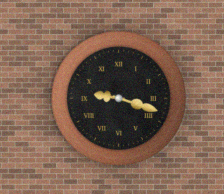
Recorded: h=9 m=18
